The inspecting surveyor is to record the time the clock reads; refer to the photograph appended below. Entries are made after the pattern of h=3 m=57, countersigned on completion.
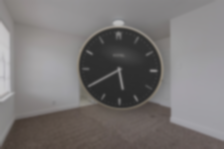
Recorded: h=5 m=40
